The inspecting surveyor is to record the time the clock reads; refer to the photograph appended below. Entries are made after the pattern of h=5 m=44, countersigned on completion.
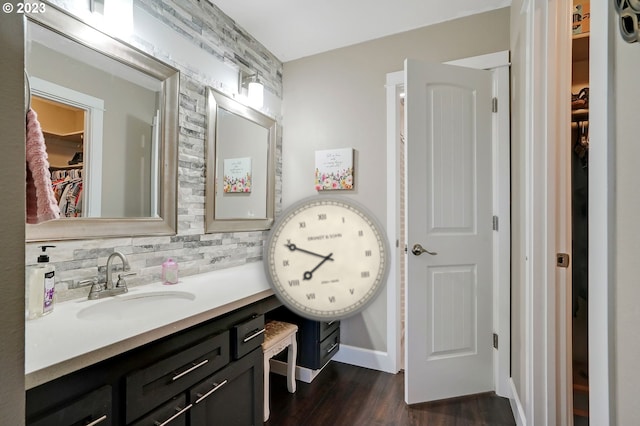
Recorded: h=7 m=49
